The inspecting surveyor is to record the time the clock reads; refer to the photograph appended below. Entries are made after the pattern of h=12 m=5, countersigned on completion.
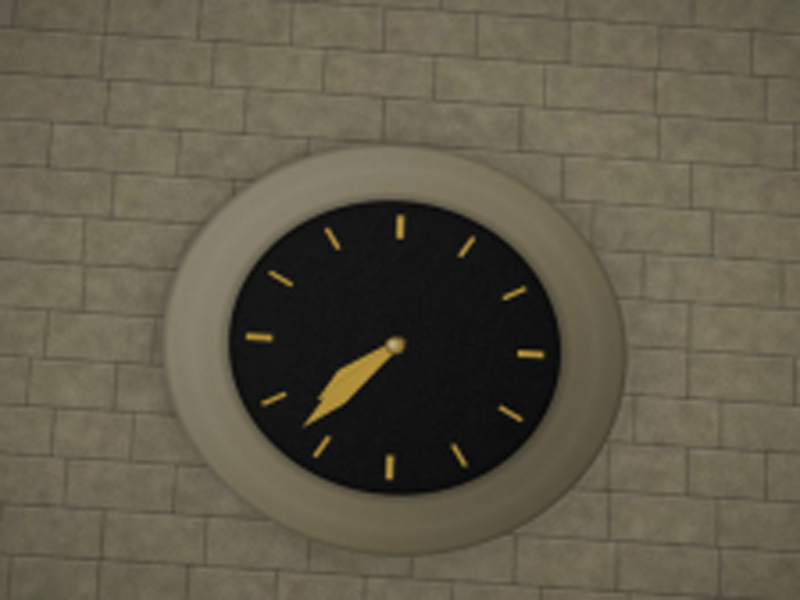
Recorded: h=7 m=37
